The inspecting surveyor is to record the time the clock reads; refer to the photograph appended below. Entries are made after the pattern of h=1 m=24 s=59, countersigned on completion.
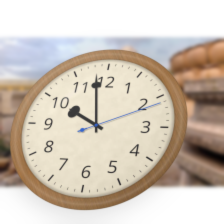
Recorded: h=9 m=58 s=11
